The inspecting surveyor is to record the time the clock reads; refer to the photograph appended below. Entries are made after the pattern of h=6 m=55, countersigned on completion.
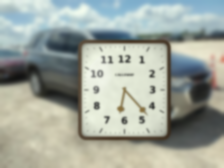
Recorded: h=6 m=23
